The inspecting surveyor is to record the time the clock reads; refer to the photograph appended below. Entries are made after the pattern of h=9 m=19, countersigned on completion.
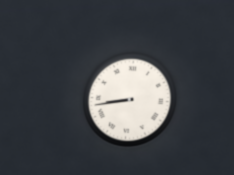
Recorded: h=8 m=43
